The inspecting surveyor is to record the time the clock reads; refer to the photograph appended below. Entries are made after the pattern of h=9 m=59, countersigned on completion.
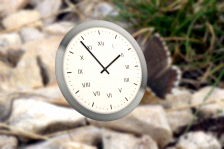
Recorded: h=1 m=54
